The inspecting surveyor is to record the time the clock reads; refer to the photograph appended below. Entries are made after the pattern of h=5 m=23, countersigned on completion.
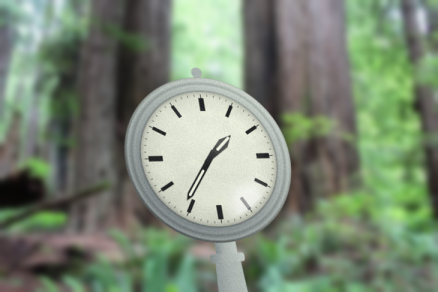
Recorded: h=1 m=36
